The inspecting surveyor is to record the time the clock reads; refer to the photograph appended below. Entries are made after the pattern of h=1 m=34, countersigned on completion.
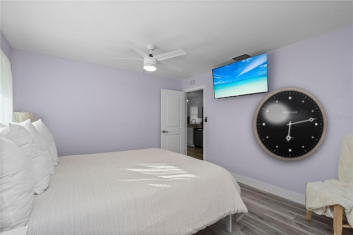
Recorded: h=6 m=13
